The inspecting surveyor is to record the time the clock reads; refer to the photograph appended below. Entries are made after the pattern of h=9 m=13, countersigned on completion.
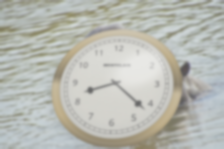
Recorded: h=8 m=22
